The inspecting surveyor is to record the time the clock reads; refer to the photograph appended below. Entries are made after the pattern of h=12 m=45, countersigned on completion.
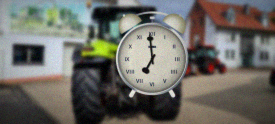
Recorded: h=6 m=59
